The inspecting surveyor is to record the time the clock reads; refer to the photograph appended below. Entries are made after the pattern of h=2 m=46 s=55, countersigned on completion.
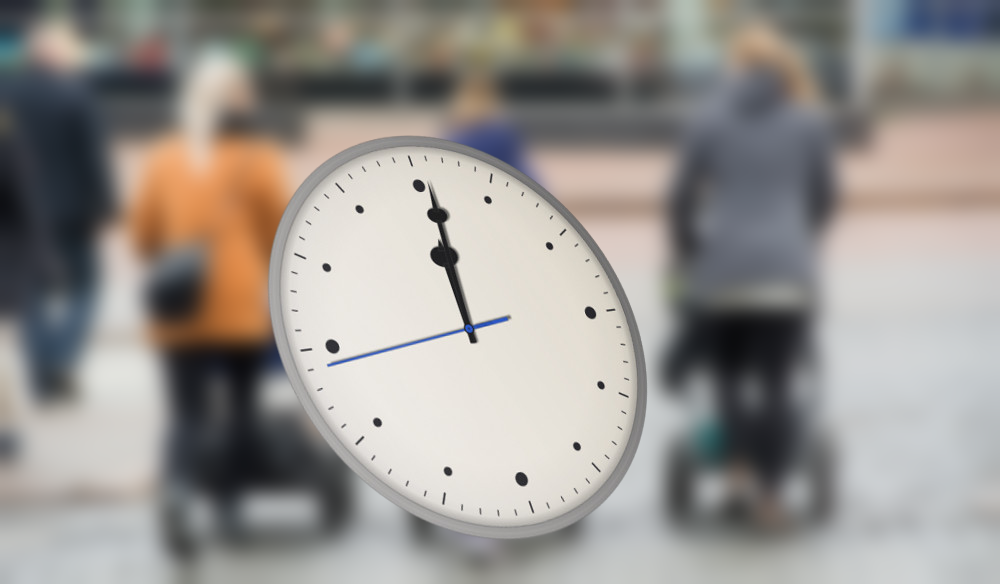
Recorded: h=12 m=0 s=44
